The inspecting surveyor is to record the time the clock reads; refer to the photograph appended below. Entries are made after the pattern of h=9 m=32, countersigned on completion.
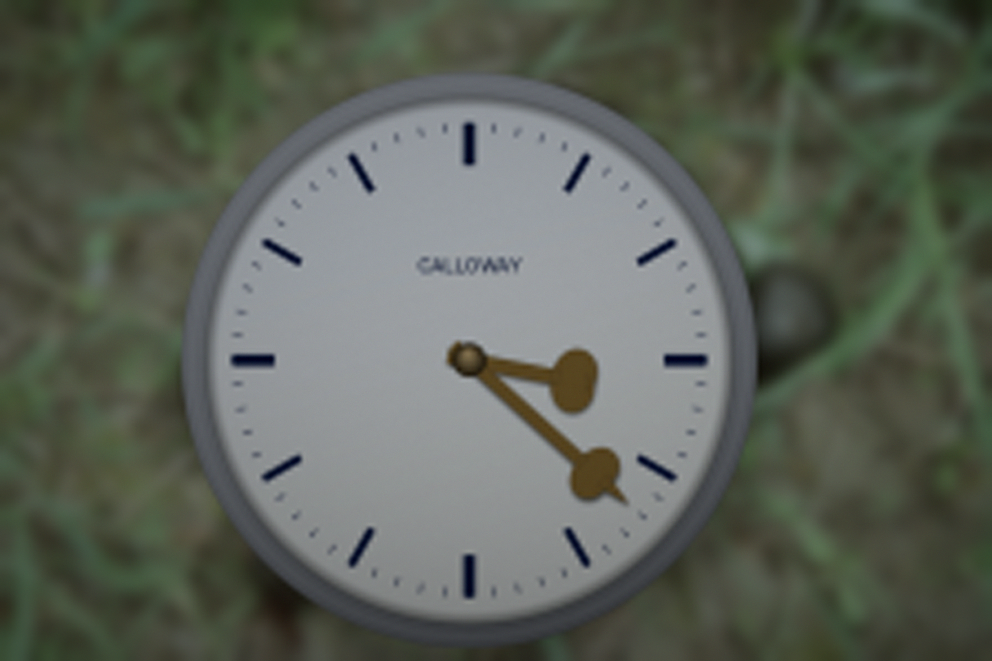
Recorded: h=3 m=22
